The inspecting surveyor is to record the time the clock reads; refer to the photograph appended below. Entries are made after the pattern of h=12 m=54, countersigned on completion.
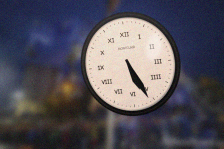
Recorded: h=5 m=26
